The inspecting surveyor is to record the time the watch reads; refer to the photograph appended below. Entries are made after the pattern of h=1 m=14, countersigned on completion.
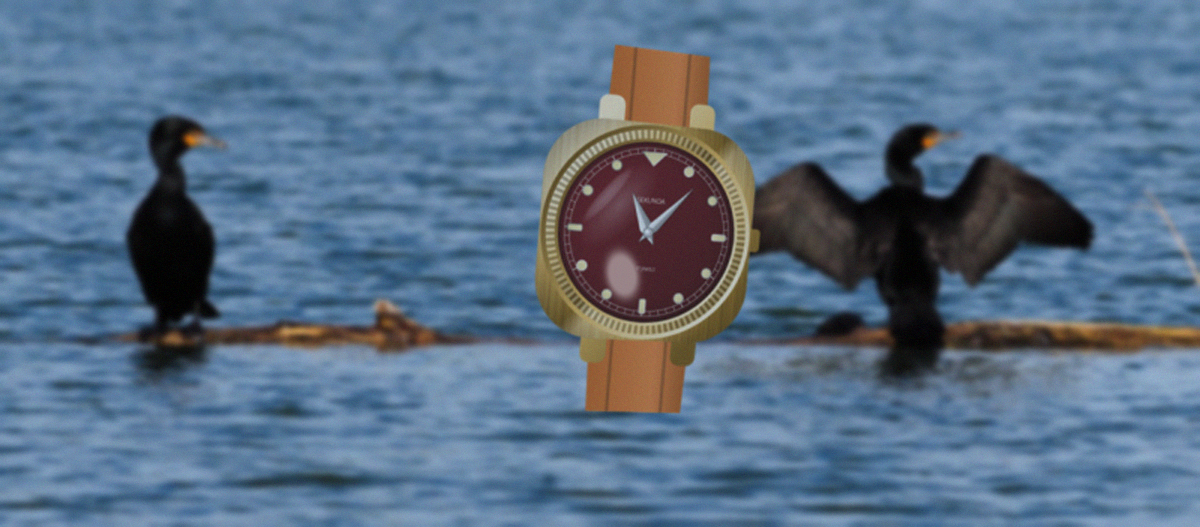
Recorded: h=11 m=7
